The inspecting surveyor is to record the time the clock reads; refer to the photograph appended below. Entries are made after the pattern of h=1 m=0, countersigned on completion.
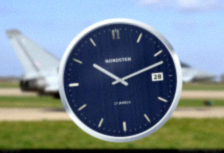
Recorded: h=10 m=12
